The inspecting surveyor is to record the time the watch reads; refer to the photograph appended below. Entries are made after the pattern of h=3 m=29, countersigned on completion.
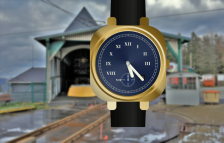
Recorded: h=5 m=23
